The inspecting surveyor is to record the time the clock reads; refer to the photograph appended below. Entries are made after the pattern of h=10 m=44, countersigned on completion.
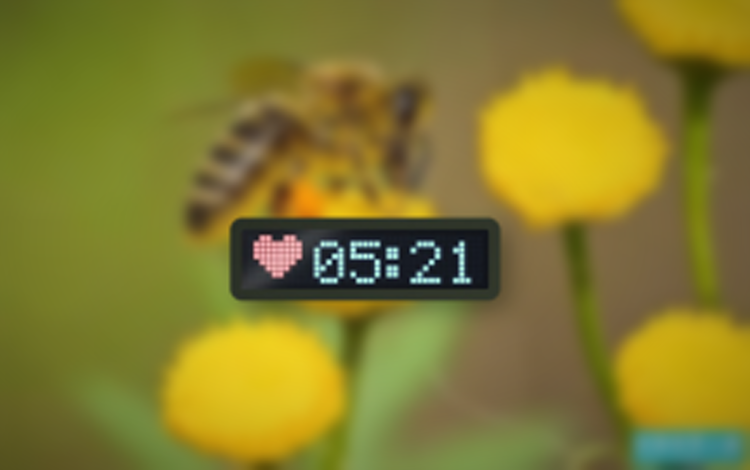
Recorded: h=5 m=21
